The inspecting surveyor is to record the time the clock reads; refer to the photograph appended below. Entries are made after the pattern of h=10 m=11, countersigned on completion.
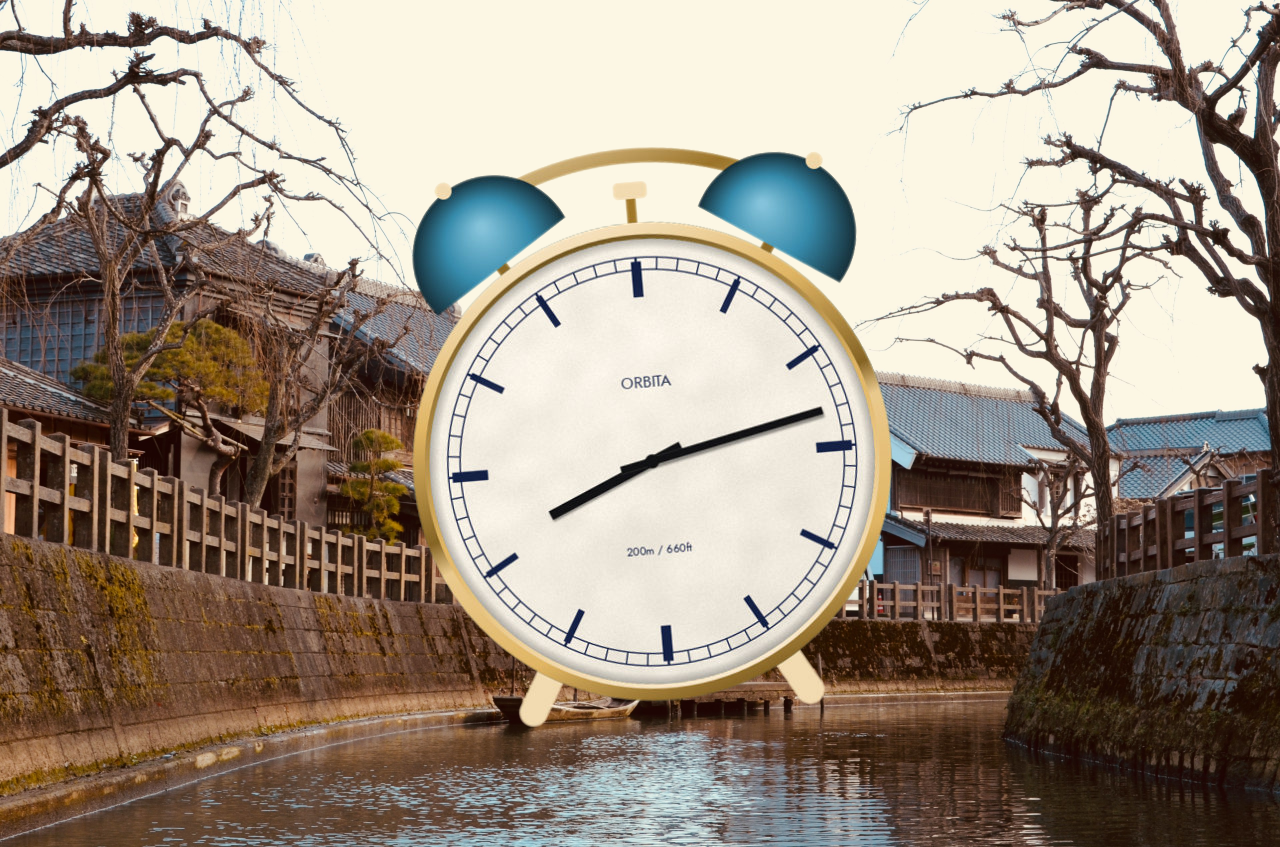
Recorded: h=8 m=13
